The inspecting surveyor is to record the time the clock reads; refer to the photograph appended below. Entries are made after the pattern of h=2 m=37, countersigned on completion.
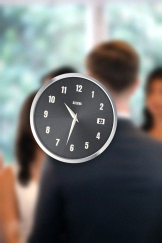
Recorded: h=10 m=32
